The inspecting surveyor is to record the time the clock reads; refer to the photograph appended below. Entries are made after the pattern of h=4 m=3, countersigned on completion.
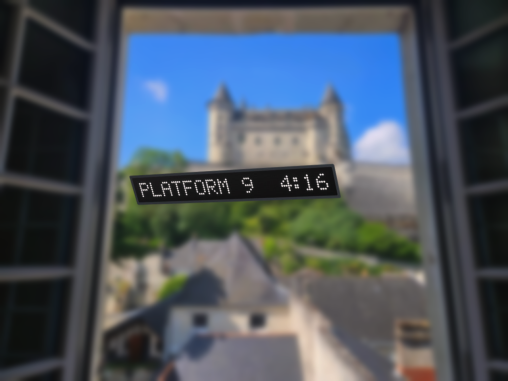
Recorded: h=4 m=16
